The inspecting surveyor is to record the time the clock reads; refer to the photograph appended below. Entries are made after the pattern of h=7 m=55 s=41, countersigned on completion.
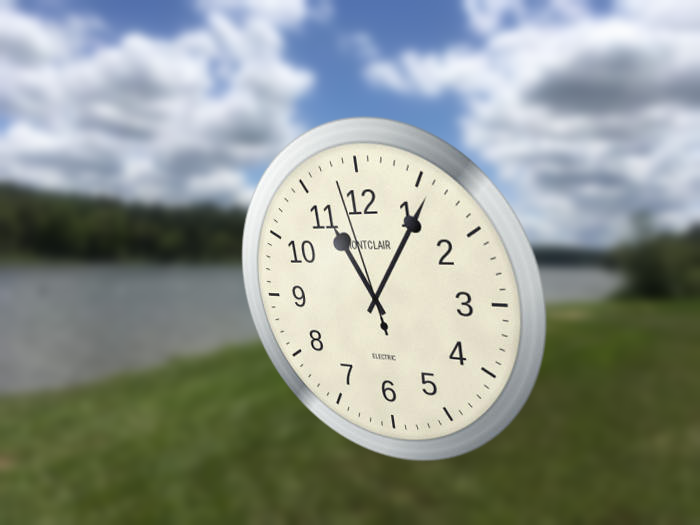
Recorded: h=11 m=5 s=58
